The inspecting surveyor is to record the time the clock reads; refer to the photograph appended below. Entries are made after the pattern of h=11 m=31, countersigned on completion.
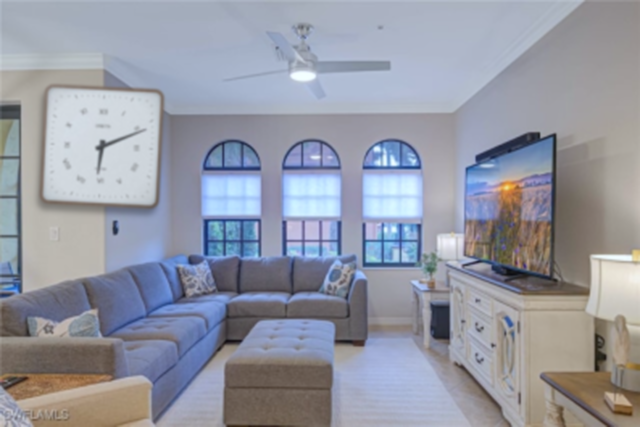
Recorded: h=6 m=11
